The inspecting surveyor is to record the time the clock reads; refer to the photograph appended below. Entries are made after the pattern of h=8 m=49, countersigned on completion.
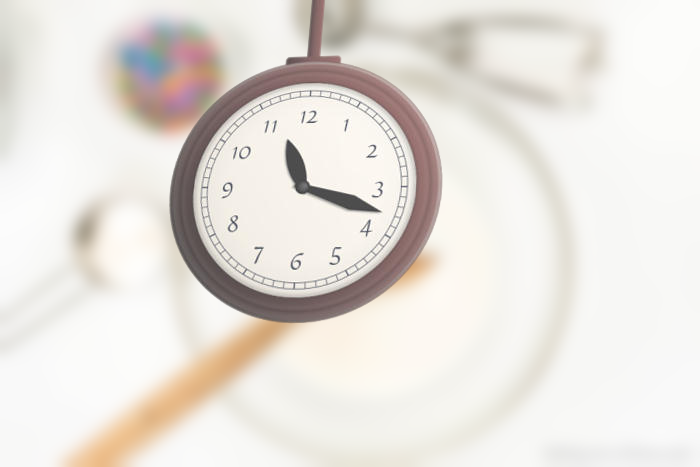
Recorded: h=11 m=18
